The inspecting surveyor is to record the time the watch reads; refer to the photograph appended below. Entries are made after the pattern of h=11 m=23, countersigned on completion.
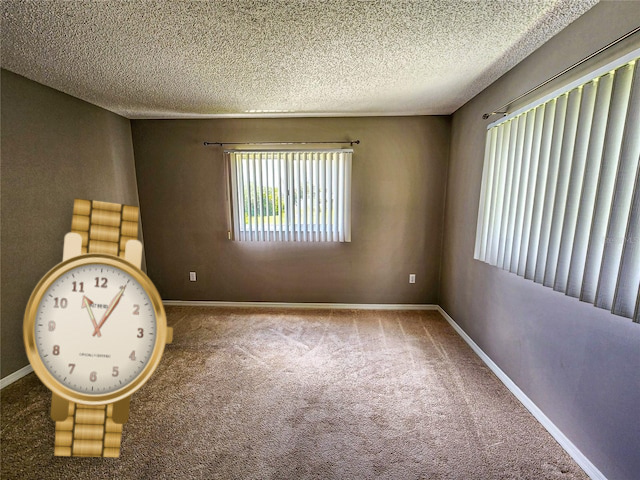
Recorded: h=11 m=5
